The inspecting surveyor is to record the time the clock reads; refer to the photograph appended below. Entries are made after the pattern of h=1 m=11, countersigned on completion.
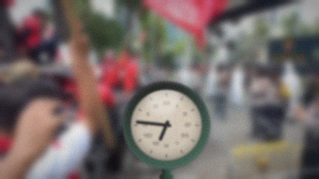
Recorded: h=6 m=46
